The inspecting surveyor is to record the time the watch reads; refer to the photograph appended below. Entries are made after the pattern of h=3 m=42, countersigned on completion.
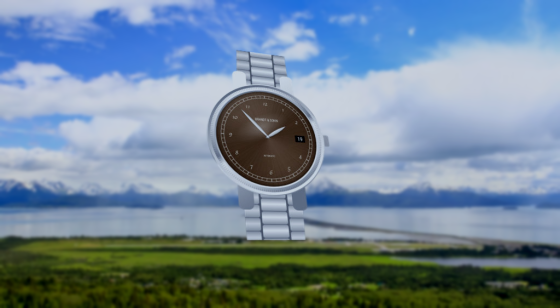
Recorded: h=1 m=53
